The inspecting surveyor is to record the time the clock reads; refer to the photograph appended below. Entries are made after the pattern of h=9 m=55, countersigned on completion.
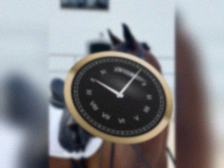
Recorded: h=10 m=6
